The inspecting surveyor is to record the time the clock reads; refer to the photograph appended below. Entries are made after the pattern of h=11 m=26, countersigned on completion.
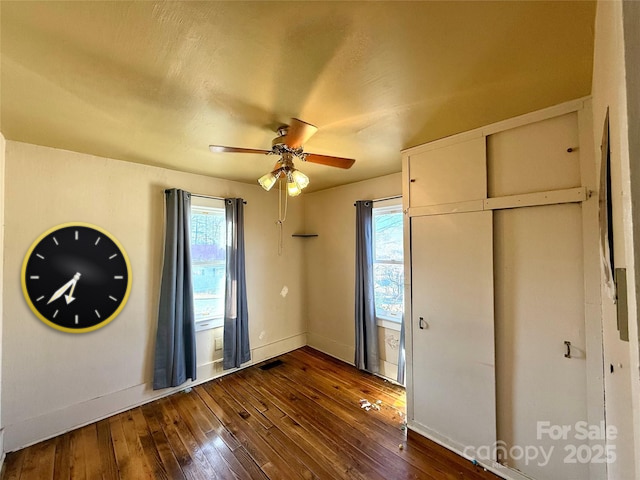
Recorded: h=6 m=38
